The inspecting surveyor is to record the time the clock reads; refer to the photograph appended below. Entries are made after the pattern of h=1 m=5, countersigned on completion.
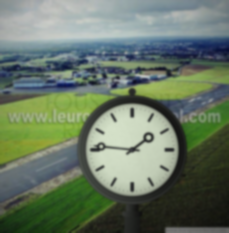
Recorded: h=1 m=46
